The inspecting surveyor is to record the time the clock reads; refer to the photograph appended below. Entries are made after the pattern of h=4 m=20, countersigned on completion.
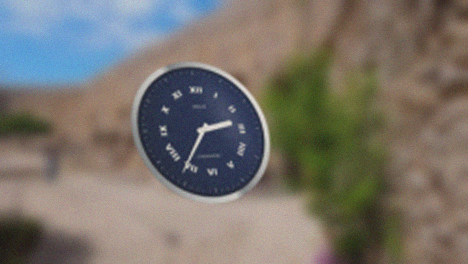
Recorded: h=2 m=36
